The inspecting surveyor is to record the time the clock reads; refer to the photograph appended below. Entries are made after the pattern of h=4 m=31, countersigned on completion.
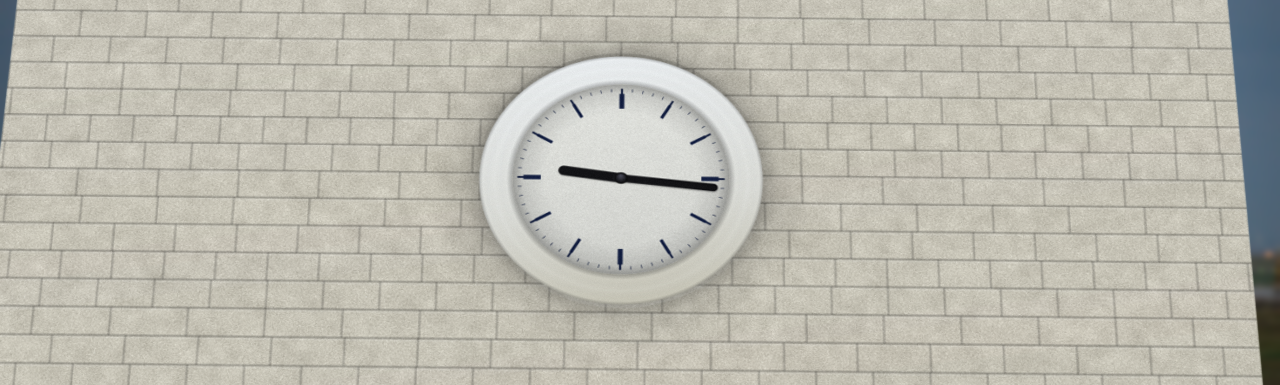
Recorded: h=9 m=16
